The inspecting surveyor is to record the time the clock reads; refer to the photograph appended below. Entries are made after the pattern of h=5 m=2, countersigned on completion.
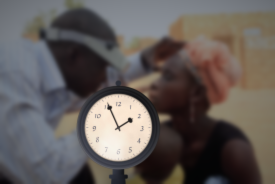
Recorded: h=1 m=56
